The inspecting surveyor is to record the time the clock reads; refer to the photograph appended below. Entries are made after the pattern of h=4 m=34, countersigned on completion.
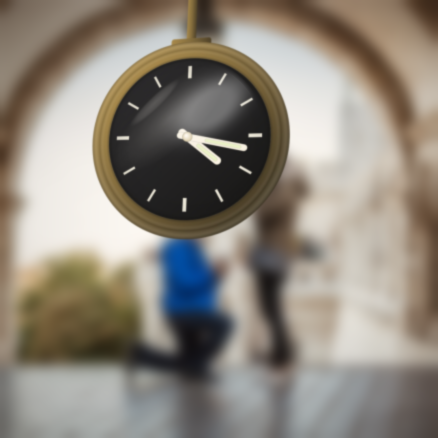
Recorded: h=4 m=17
